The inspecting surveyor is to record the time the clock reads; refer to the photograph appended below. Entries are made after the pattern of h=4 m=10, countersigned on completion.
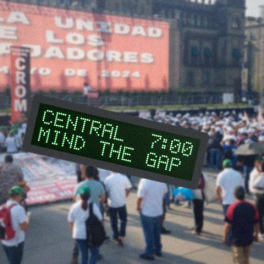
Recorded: h=7 m=0
